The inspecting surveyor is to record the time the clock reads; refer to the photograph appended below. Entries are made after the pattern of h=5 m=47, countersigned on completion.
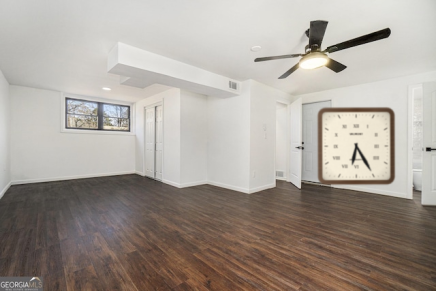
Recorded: h=6 m=25
